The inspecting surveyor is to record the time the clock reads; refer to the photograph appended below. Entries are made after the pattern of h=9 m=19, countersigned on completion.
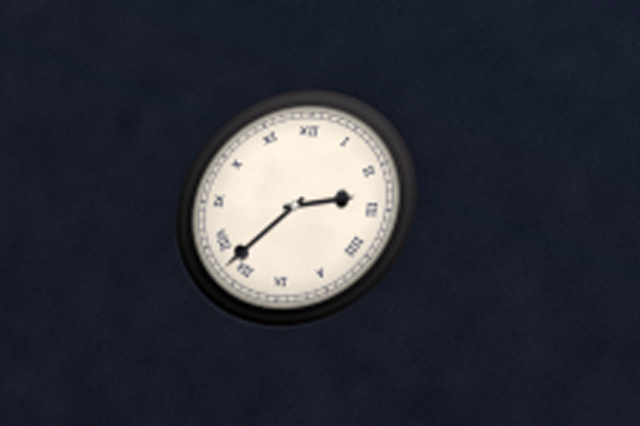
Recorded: h=2 m=37
